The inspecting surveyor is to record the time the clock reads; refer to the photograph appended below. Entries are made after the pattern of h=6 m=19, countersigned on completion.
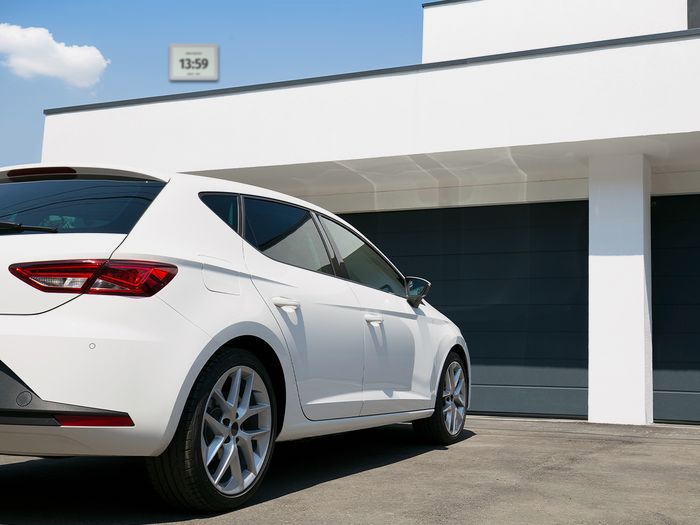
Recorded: h=13 m=59
